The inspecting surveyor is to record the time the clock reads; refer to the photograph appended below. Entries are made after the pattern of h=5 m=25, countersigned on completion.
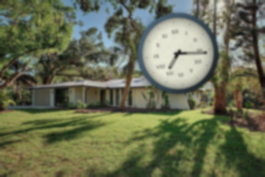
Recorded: h=7 m=16
